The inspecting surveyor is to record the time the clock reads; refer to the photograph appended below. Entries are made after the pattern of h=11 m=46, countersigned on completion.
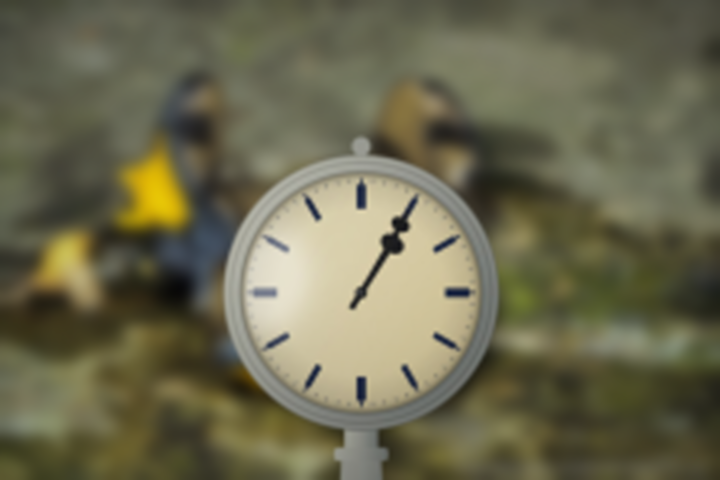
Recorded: h=1 m=5
